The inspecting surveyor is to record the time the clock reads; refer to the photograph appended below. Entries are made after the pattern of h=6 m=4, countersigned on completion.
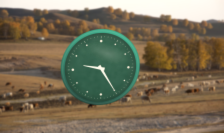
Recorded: h=9 m=25
